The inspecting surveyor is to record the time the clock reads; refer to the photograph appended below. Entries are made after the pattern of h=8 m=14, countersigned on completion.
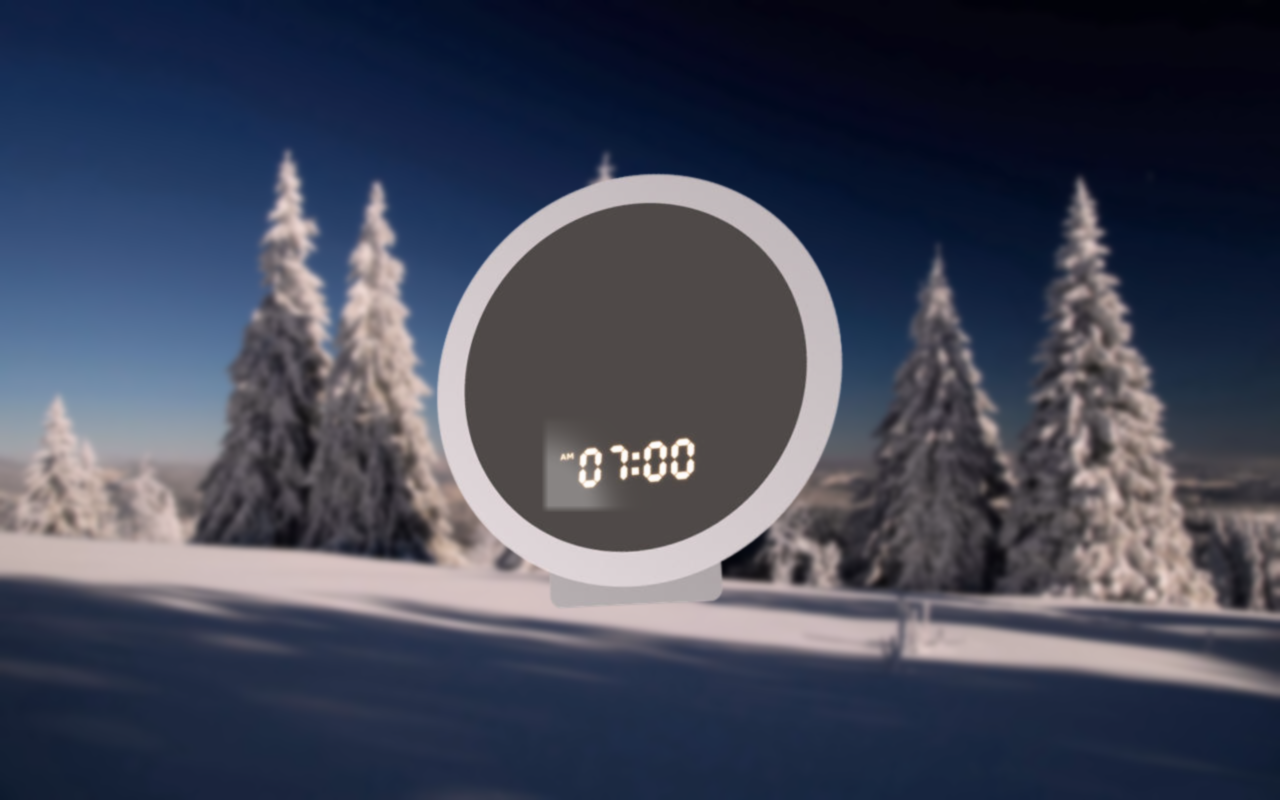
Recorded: h=7 m=0
